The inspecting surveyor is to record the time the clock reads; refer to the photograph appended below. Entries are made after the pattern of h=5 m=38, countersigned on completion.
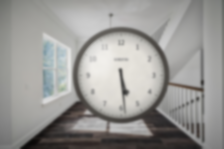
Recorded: h=5 m=29
